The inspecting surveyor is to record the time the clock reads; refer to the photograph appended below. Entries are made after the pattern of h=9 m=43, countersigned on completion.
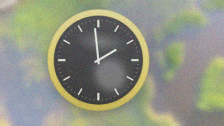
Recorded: h=1 m=59
